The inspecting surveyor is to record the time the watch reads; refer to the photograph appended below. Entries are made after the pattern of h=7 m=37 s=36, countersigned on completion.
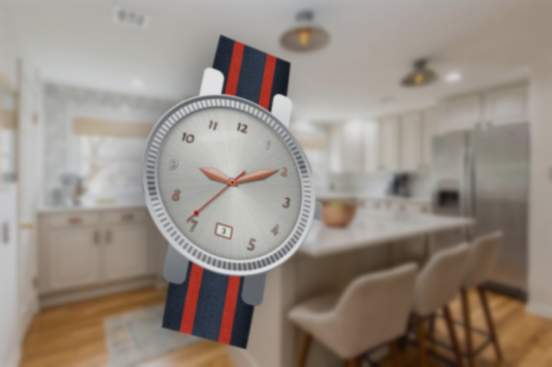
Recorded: h=9 m=9 s=36
